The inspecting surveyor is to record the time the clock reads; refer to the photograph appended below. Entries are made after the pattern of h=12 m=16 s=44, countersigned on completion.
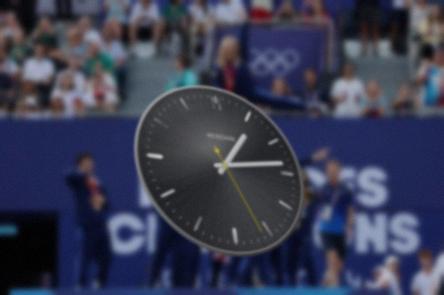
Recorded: h=1 m=13 s=26
